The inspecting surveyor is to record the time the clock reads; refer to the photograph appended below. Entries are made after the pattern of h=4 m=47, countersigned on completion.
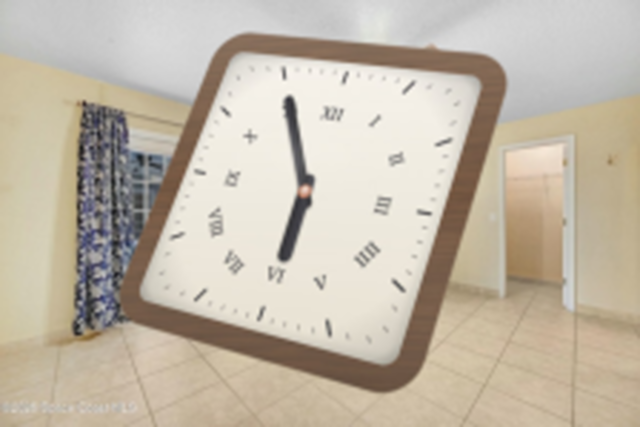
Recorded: h=5 m=55
